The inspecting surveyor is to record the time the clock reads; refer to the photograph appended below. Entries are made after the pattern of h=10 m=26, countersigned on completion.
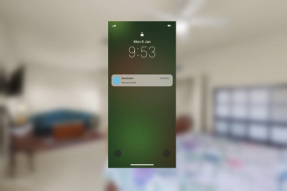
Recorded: h=9 m=53
